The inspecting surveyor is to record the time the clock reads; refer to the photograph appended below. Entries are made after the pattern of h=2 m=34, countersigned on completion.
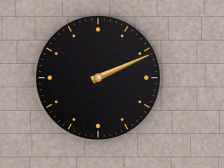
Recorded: h=2 m=11
